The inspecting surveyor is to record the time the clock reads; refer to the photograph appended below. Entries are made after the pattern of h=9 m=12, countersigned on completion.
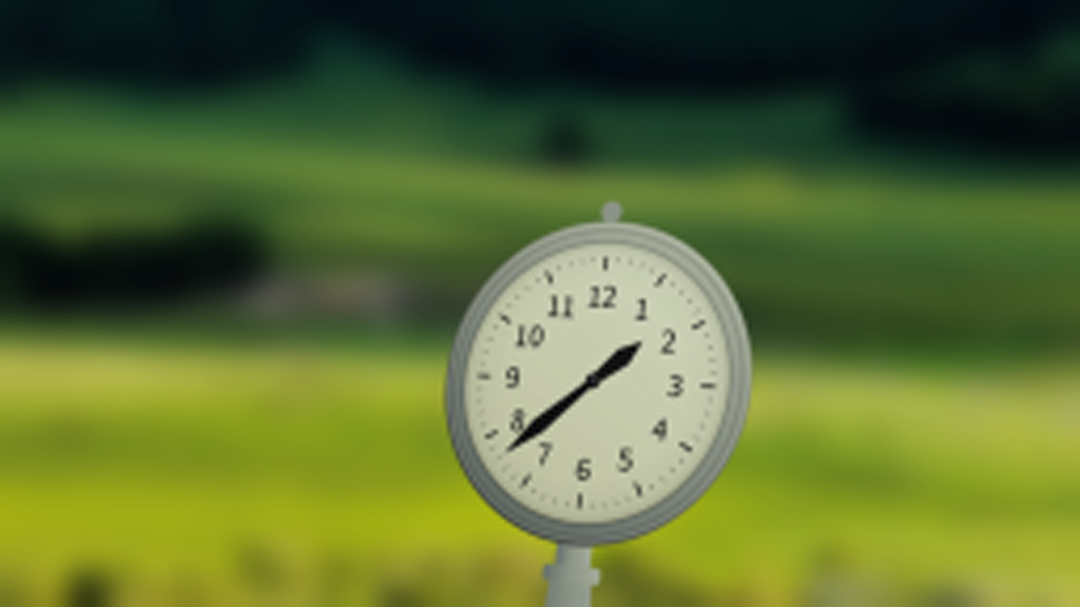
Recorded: h=1 m=38
